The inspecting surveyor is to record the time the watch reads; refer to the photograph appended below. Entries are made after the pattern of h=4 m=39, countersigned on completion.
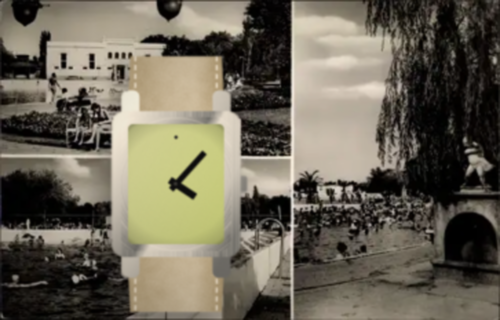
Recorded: h=4 m=7
